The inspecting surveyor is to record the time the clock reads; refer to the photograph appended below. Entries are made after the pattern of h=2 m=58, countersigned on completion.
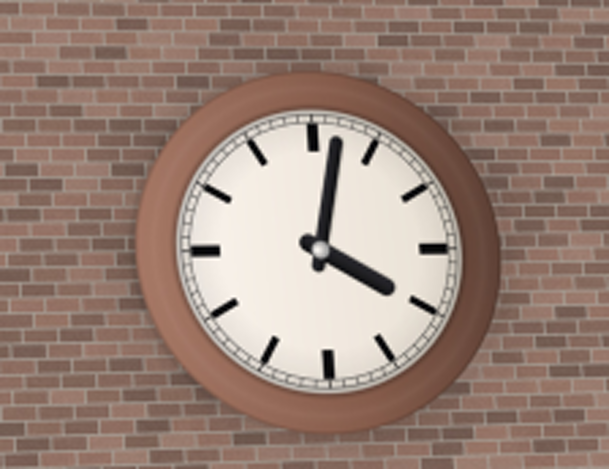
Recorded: h=4 m=2
